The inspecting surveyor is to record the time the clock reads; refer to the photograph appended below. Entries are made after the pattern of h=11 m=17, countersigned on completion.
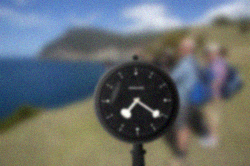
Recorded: h=7 m=21
